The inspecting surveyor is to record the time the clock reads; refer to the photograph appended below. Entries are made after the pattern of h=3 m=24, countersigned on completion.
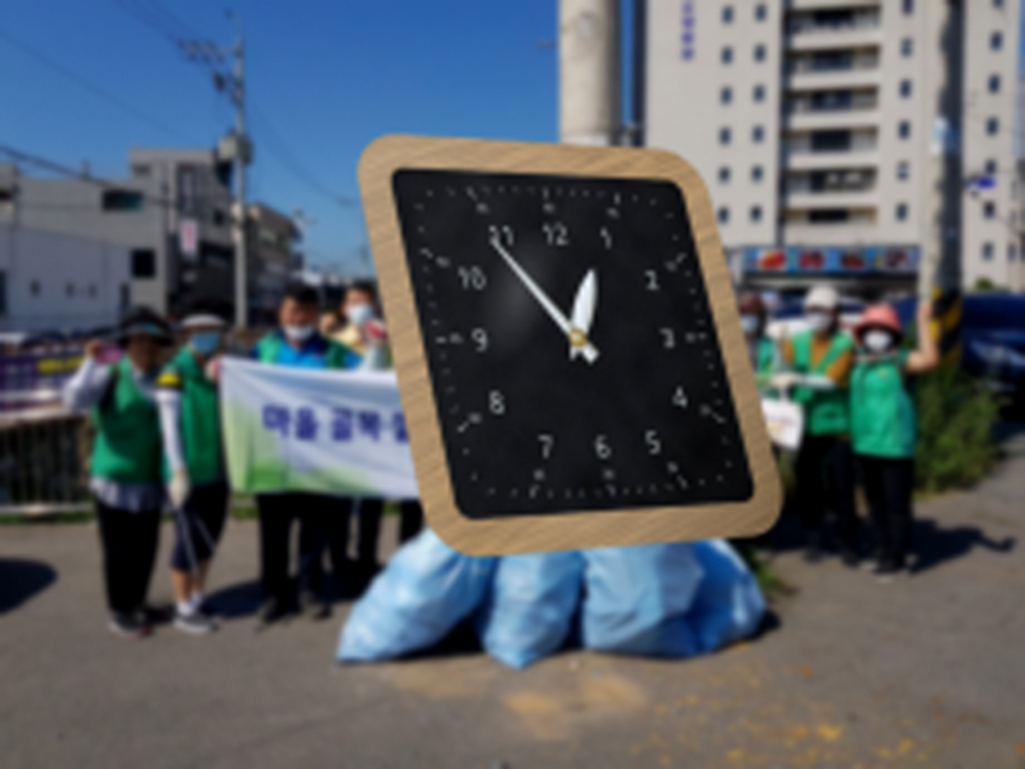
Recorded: h=12 m=54
